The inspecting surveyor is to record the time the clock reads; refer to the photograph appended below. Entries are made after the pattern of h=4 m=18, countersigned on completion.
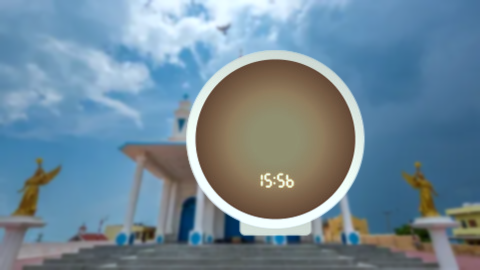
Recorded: h=15 m=56
